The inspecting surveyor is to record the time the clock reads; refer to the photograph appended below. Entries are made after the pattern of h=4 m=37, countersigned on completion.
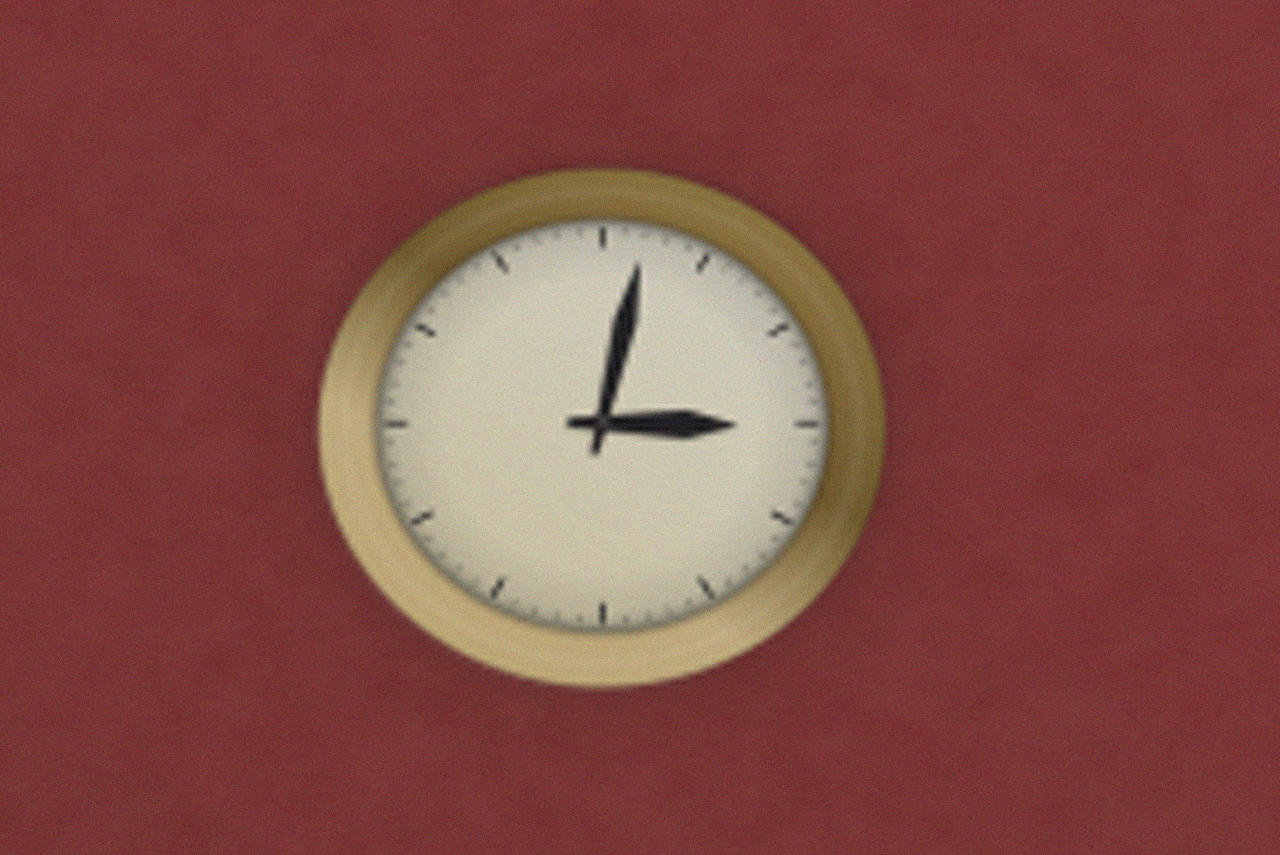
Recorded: h=3 m=2
